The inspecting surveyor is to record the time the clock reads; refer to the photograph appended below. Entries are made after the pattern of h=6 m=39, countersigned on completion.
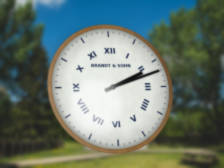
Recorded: h=2 m=12
